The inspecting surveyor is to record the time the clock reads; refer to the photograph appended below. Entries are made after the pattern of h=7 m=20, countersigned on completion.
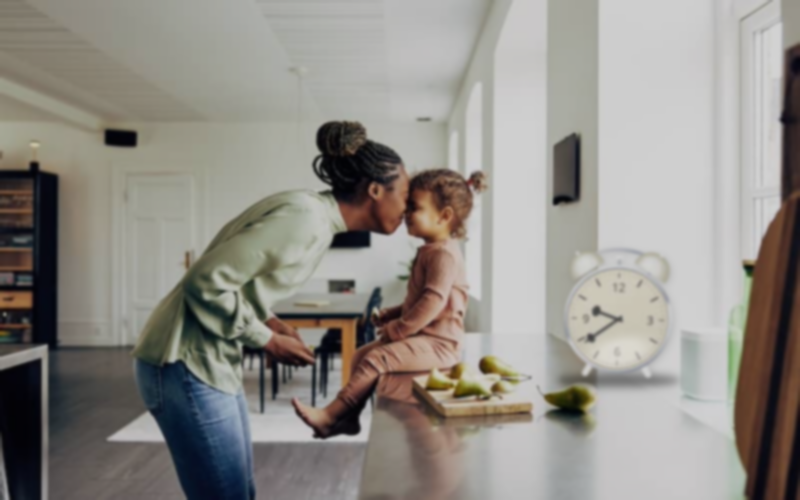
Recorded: h=9 m=39
